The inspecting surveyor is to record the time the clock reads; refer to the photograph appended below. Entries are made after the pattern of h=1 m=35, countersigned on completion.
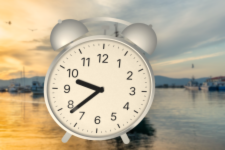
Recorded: h=9 m=38
